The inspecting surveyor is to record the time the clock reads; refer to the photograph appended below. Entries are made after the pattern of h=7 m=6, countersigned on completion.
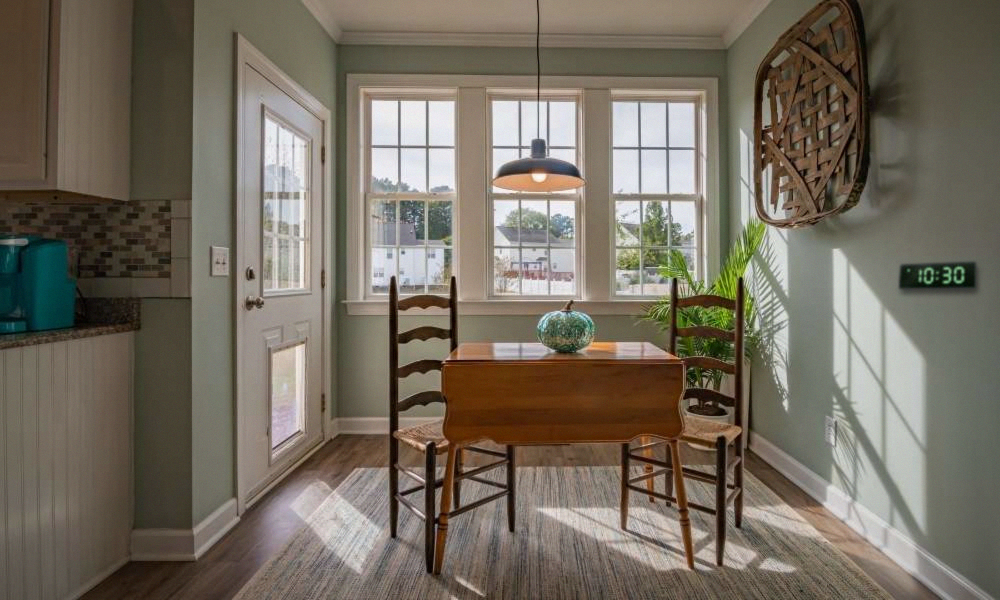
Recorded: h=10 m=30
